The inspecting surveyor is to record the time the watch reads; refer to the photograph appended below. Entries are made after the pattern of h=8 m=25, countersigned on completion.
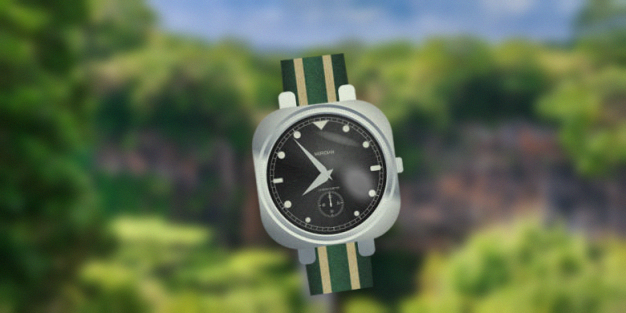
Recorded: h=7 m=54
